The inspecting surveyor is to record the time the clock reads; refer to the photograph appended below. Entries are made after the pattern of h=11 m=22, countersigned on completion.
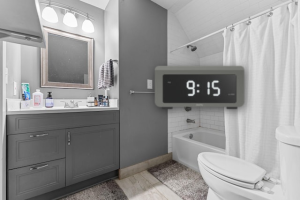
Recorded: h=9 m=15
